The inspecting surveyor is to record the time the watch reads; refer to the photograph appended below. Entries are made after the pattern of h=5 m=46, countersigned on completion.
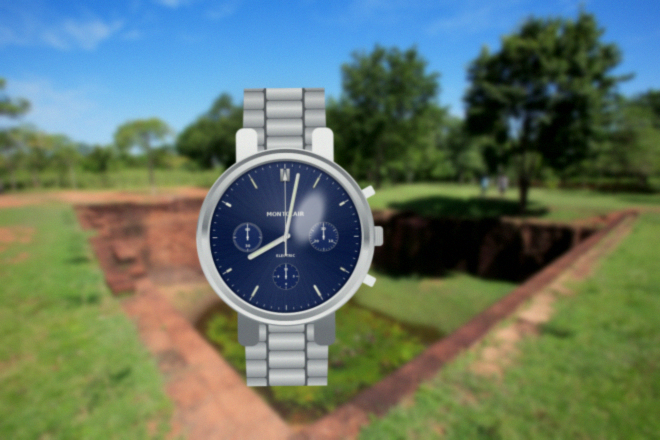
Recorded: h=8 m=2
